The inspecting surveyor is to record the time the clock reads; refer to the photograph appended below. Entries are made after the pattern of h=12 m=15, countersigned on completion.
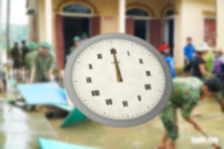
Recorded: h=12 m=0
